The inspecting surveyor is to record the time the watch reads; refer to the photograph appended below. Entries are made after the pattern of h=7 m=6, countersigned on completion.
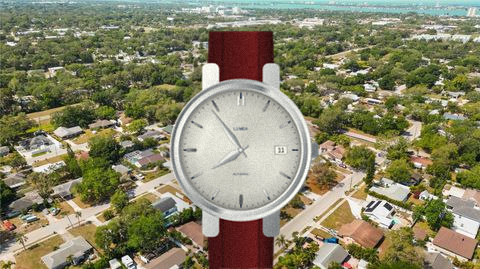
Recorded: h=7 m=54
